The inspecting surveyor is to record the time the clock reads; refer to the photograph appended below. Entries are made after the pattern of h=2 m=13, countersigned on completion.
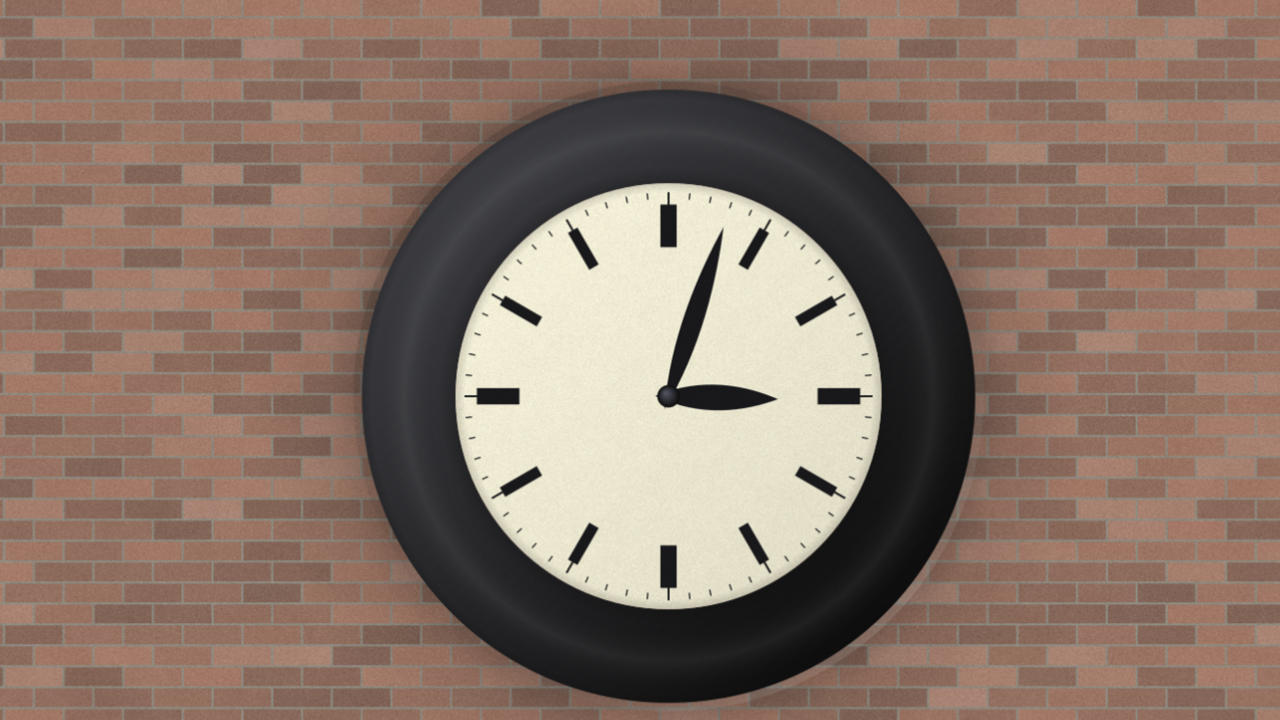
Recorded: h=3 m=3
